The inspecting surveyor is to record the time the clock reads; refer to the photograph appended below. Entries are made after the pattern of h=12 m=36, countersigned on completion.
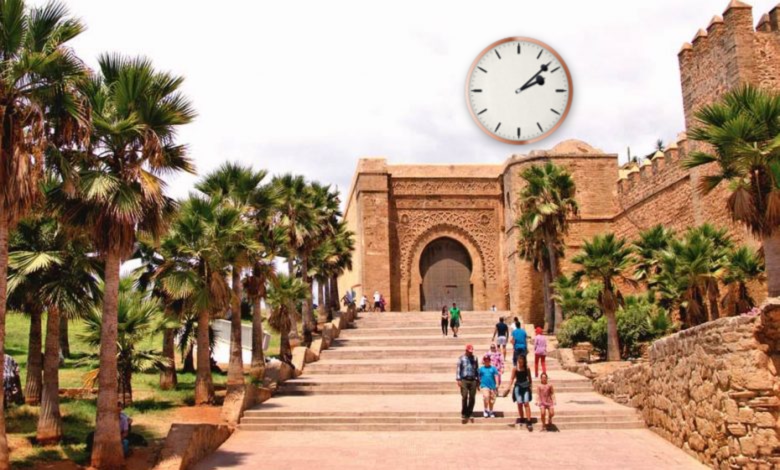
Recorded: h=2 m=8
